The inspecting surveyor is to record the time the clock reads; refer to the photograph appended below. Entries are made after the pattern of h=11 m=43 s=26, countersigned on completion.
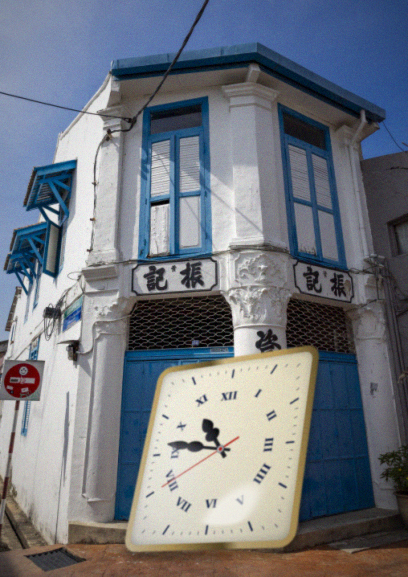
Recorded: h=10 m=46 s=40
